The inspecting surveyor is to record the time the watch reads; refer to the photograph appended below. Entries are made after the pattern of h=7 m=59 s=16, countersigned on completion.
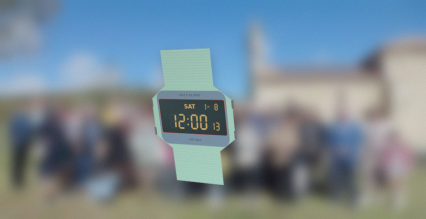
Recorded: h=12 m=0 s=13
